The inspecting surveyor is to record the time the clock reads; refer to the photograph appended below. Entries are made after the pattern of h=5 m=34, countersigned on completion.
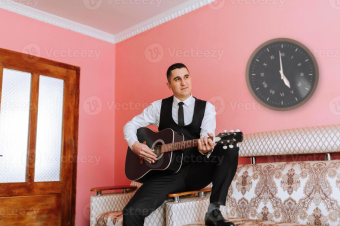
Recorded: h=4 m=59
